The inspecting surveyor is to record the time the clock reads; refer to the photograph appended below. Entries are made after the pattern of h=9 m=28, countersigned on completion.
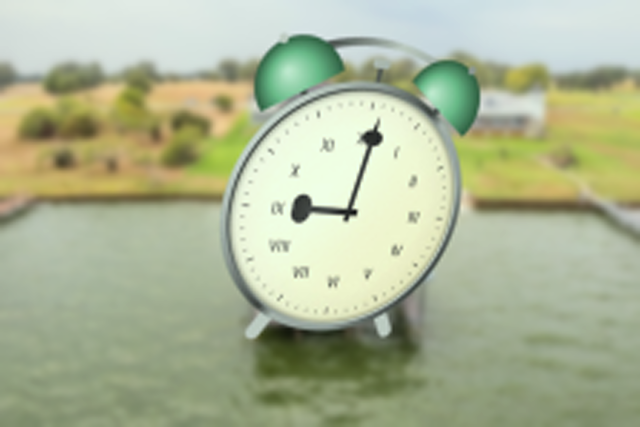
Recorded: h=9 m=1
